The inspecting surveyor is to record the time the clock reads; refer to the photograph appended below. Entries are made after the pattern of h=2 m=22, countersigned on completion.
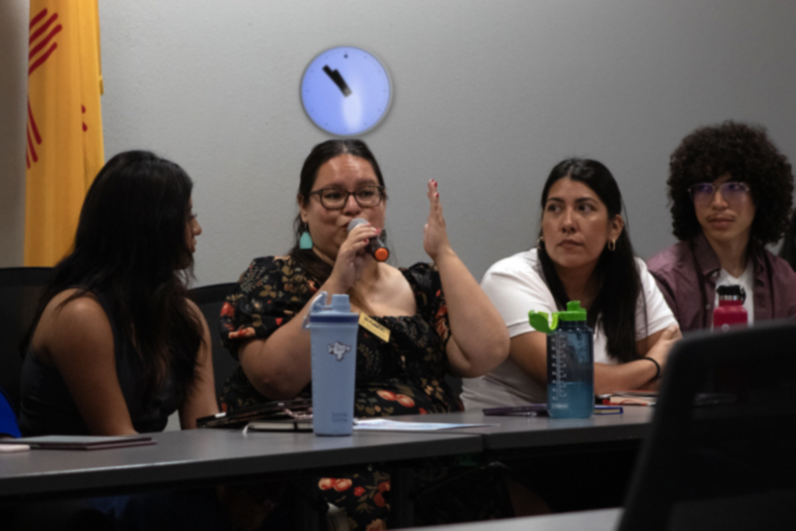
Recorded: h=10 m=53
